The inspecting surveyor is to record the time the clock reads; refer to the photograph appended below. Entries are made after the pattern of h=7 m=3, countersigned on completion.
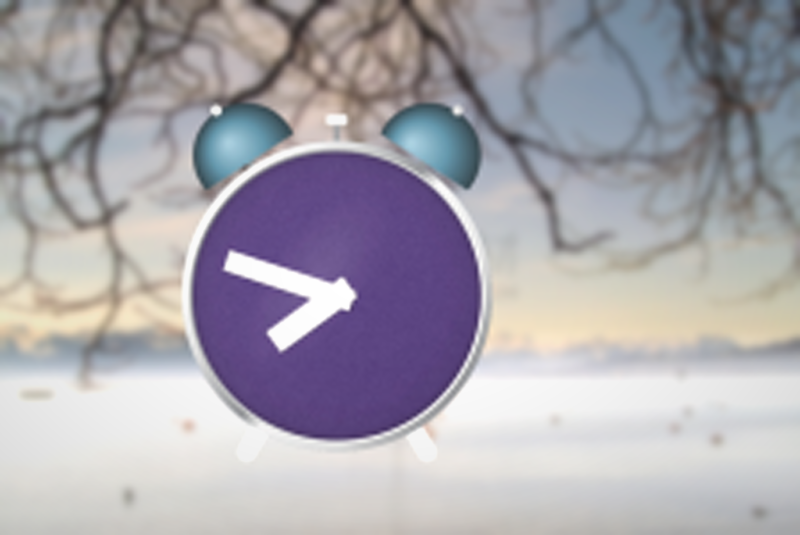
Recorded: h=7 m=48
